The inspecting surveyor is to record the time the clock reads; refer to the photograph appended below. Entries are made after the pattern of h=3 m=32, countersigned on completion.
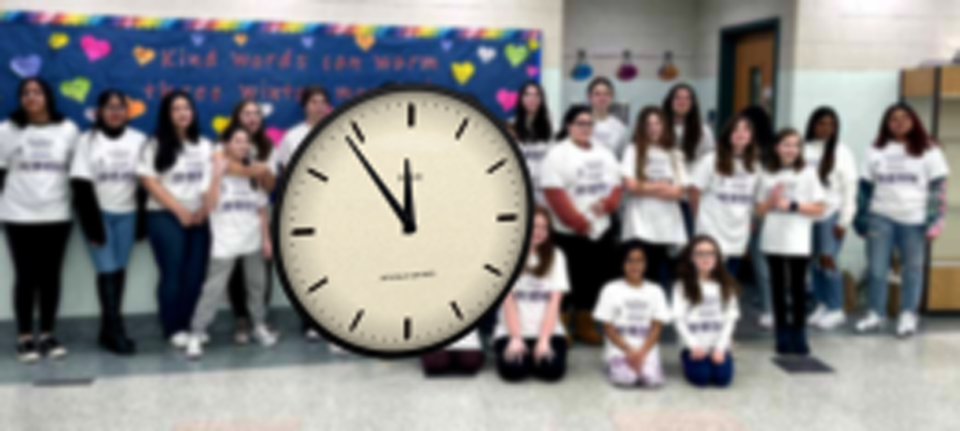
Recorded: h=11 m=54
